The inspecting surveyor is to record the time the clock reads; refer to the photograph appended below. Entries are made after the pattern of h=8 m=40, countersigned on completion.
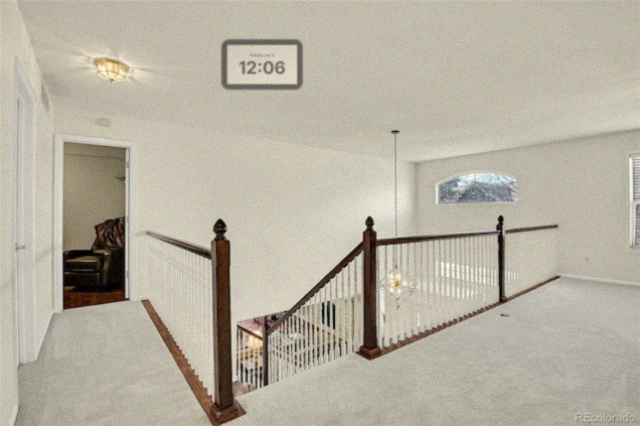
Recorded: h=12 m=6
